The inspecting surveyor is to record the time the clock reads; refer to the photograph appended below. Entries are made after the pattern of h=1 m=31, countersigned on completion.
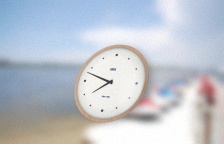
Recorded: h=7 m=48
